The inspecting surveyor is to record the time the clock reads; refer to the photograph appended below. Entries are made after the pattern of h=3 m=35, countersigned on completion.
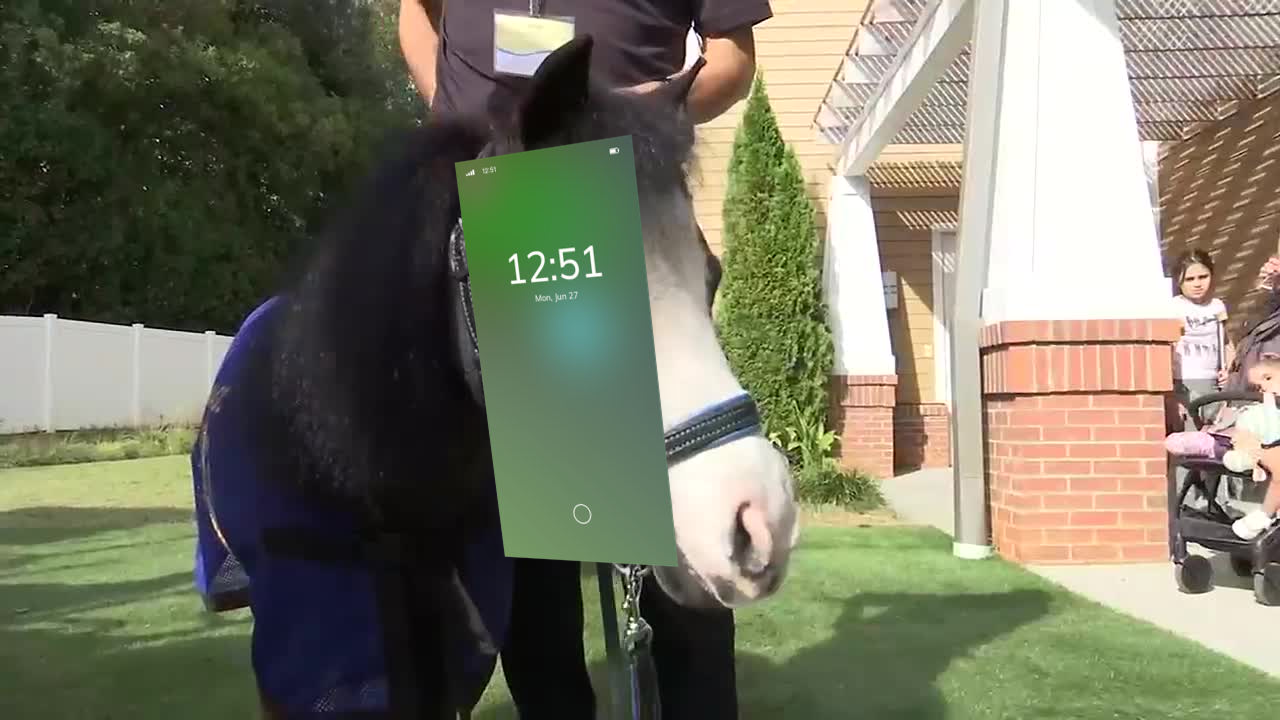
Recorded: h=12 m=51
